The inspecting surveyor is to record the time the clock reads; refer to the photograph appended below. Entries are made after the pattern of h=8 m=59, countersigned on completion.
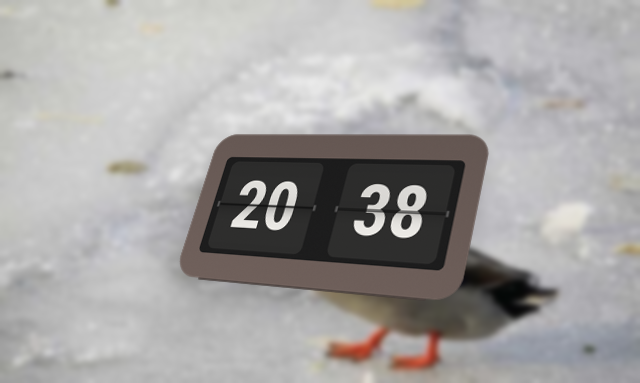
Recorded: h=20 m=38
